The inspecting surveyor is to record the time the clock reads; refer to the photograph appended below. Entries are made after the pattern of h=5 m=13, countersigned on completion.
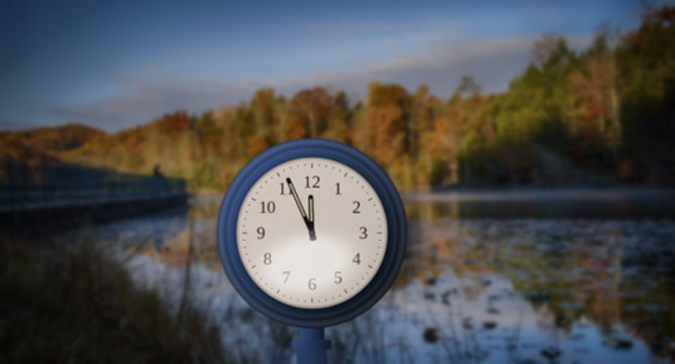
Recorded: h=11 m=56
